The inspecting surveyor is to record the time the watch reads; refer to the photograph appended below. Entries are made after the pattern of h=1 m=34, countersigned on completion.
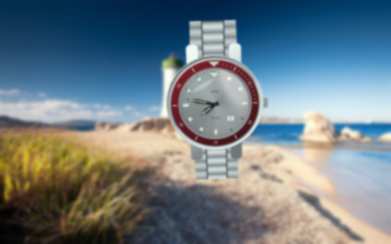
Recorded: h=7 m=47
